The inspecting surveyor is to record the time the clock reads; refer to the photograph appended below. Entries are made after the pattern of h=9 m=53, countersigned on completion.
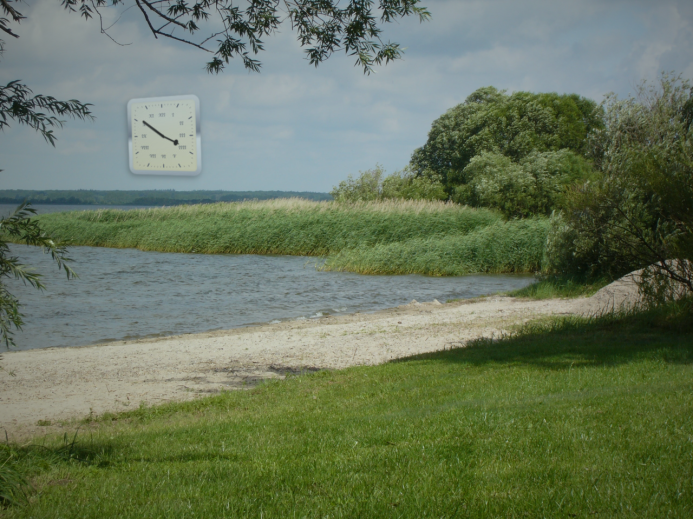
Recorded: h=3 m=51
